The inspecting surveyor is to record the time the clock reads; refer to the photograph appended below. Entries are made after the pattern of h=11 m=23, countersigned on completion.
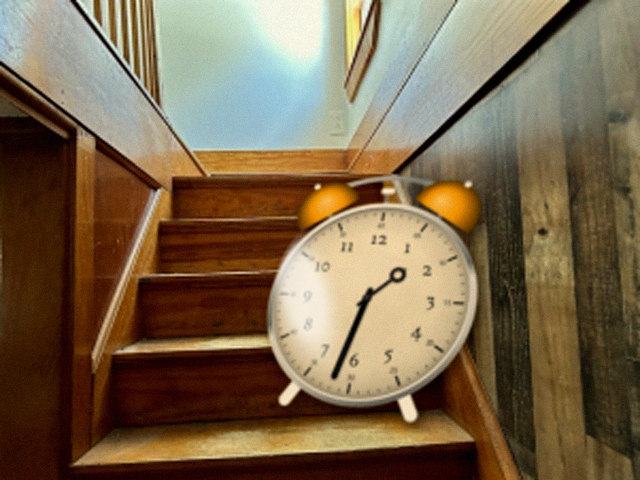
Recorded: h=1 m=32
